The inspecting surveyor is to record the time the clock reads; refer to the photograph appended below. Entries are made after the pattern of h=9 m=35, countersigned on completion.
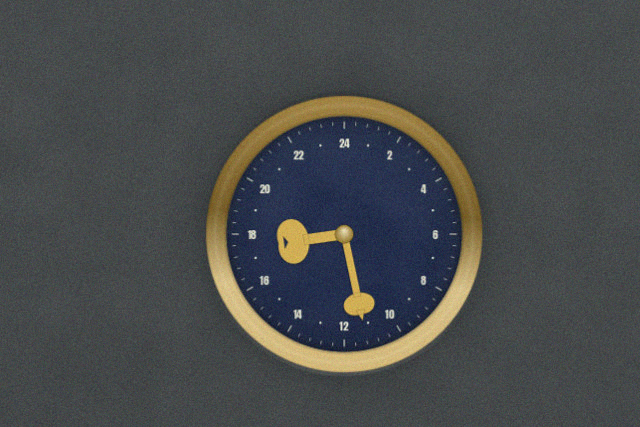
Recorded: h=17 m=28
